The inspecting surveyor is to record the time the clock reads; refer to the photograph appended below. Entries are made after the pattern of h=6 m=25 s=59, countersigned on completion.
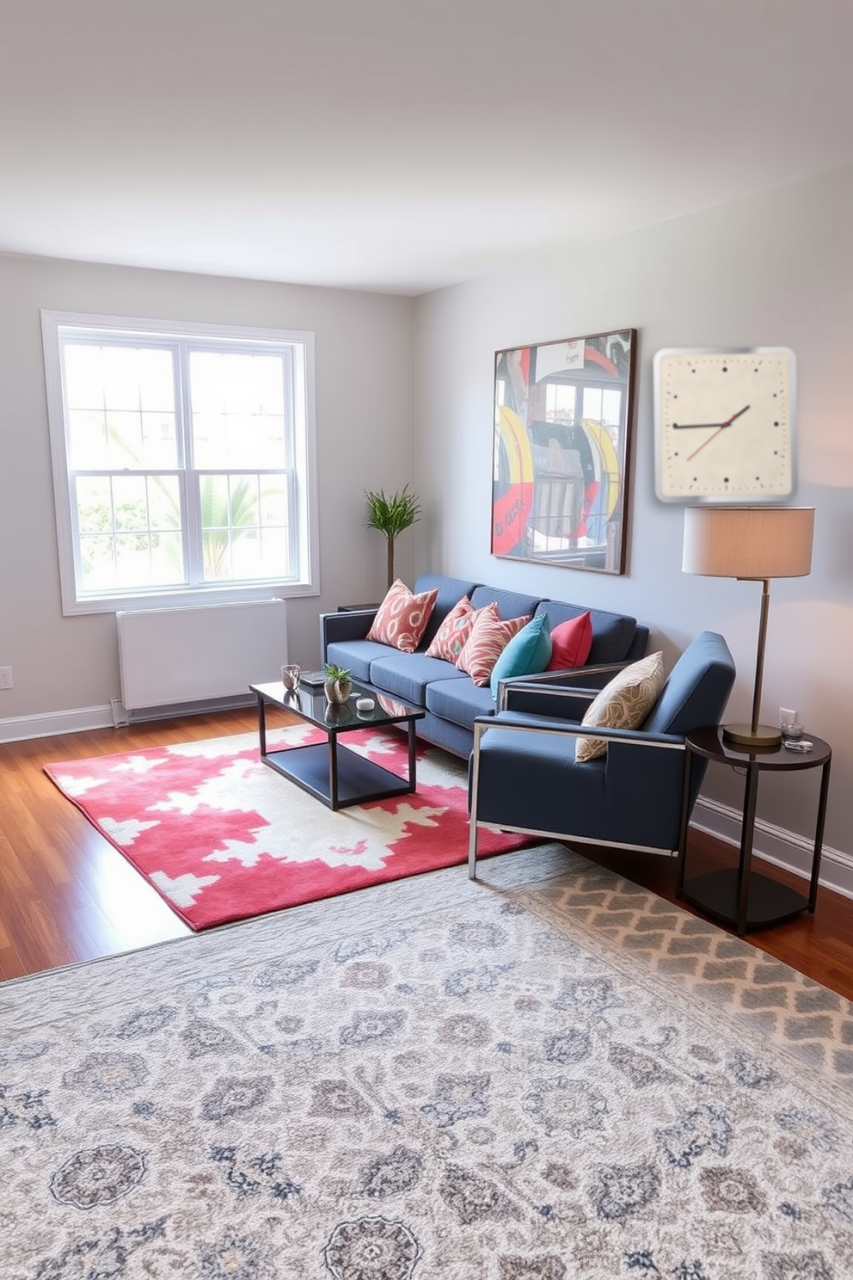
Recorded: h=1 m=44 s=38
